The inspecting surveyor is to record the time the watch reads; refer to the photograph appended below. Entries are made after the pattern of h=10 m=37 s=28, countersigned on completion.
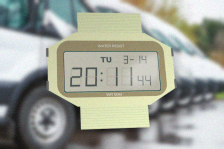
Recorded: h=20 m=11 s=44
